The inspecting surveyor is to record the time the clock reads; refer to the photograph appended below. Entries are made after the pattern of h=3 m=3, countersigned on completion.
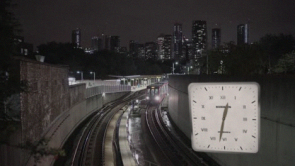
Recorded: h=12 m=32
